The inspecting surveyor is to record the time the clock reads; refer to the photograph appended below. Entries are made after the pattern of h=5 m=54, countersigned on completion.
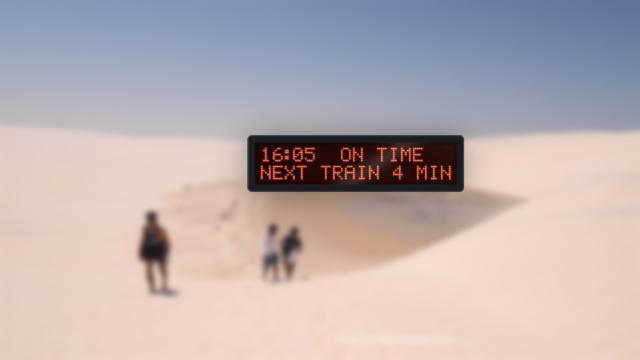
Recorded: h=16 m=5
